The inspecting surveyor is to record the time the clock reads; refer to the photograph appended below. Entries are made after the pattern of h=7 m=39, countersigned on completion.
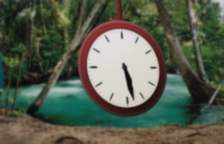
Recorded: h=5 m=28
